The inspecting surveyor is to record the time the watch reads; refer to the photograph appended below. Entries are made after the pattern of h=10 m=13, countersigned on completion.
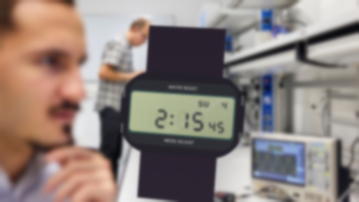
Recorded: h=2 m=15
